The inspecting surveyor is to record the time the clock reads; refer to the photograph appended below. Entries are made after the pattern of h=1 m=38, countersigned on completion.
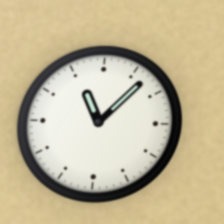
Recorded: h=11 m=7
